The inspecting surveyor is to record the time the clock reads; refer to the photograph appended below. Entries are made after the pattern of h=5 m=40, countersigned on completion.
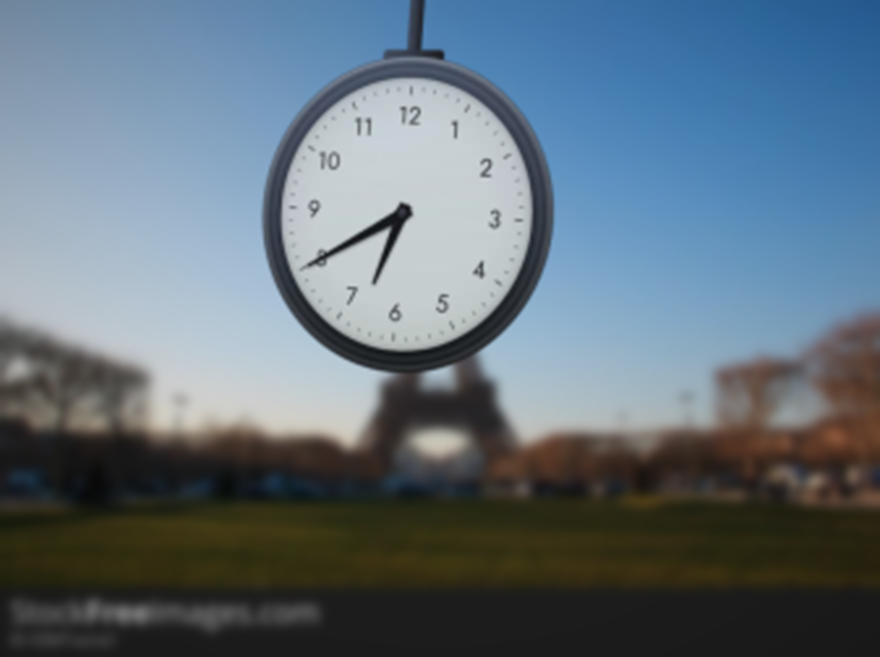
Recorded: h=6 m=40
